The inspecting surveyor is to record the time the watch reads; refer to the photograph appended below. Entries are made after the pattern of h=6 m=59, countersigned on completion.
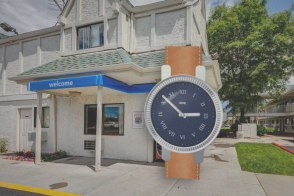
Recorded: h=2 m=52
